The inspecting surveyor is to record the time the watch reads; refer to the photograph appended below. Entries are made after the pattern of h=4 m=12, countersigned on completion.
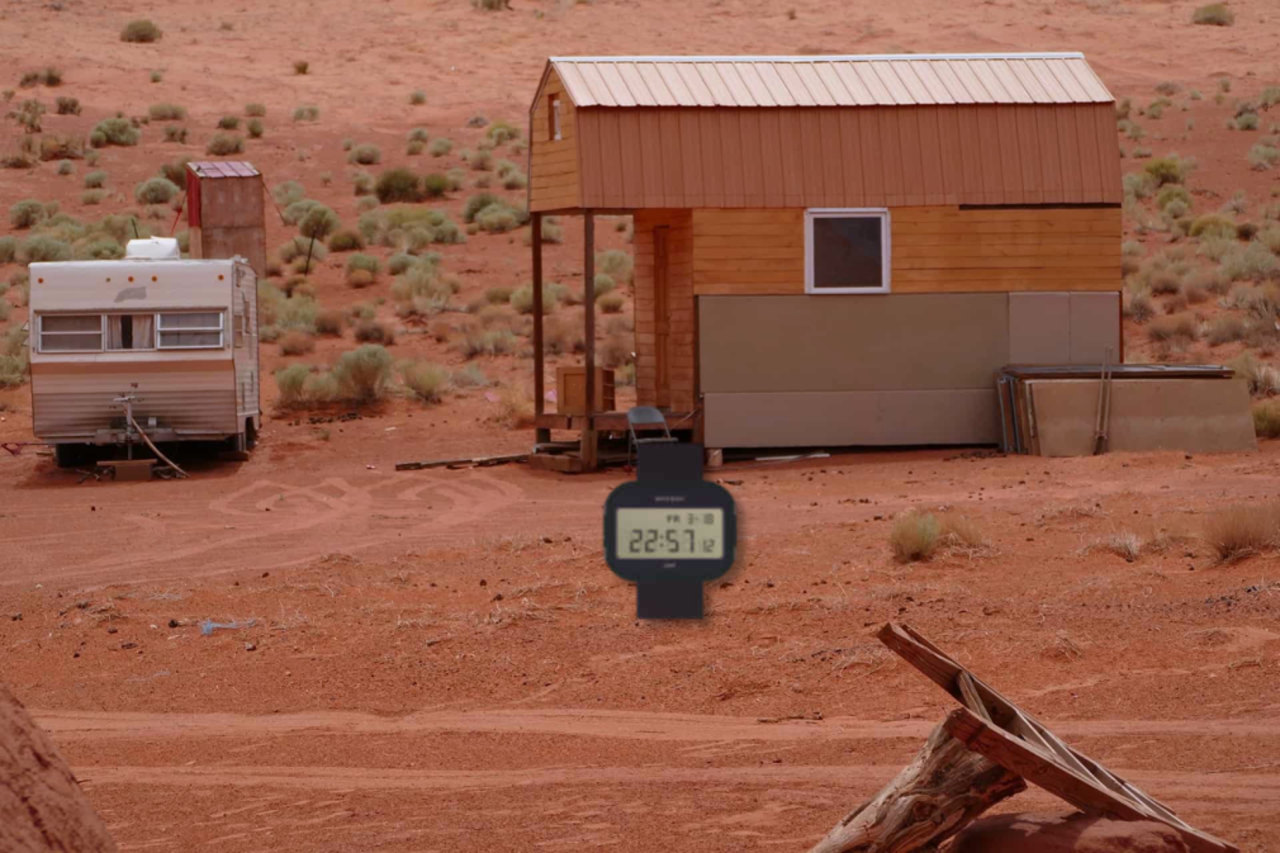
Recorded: h=22 m=57
